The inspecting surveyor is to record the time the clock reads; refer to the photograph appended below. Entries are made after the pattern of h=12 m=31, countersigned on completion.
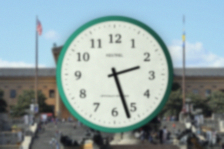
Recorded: h=2 m=27
